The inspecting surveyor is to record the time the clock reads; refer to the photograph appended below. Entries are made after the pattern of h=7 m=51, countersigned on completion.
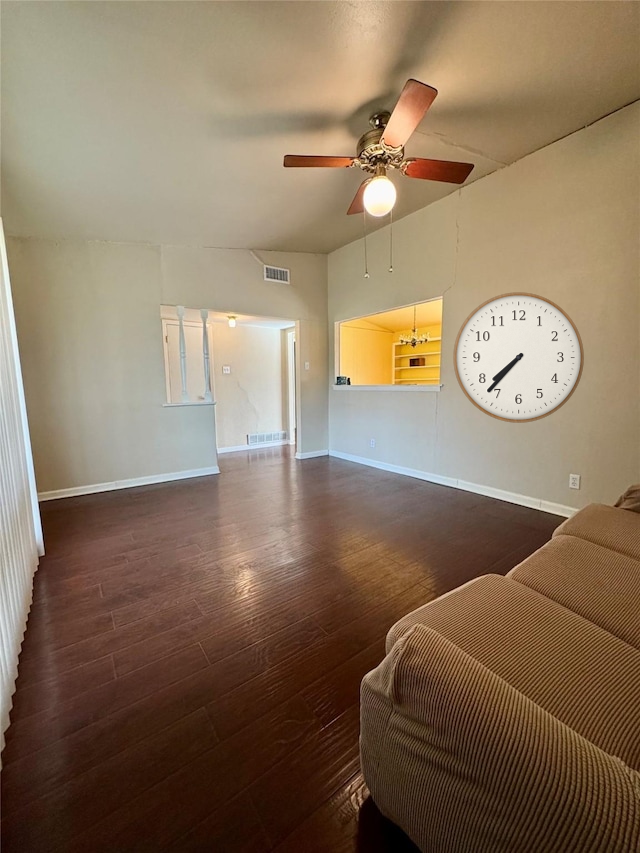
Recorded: h=7 m=37
